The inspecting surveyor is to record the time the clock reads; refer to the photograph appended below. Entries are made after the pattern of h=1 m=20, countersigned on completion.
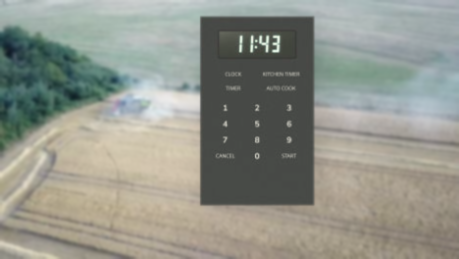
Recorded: h=11 m=43
